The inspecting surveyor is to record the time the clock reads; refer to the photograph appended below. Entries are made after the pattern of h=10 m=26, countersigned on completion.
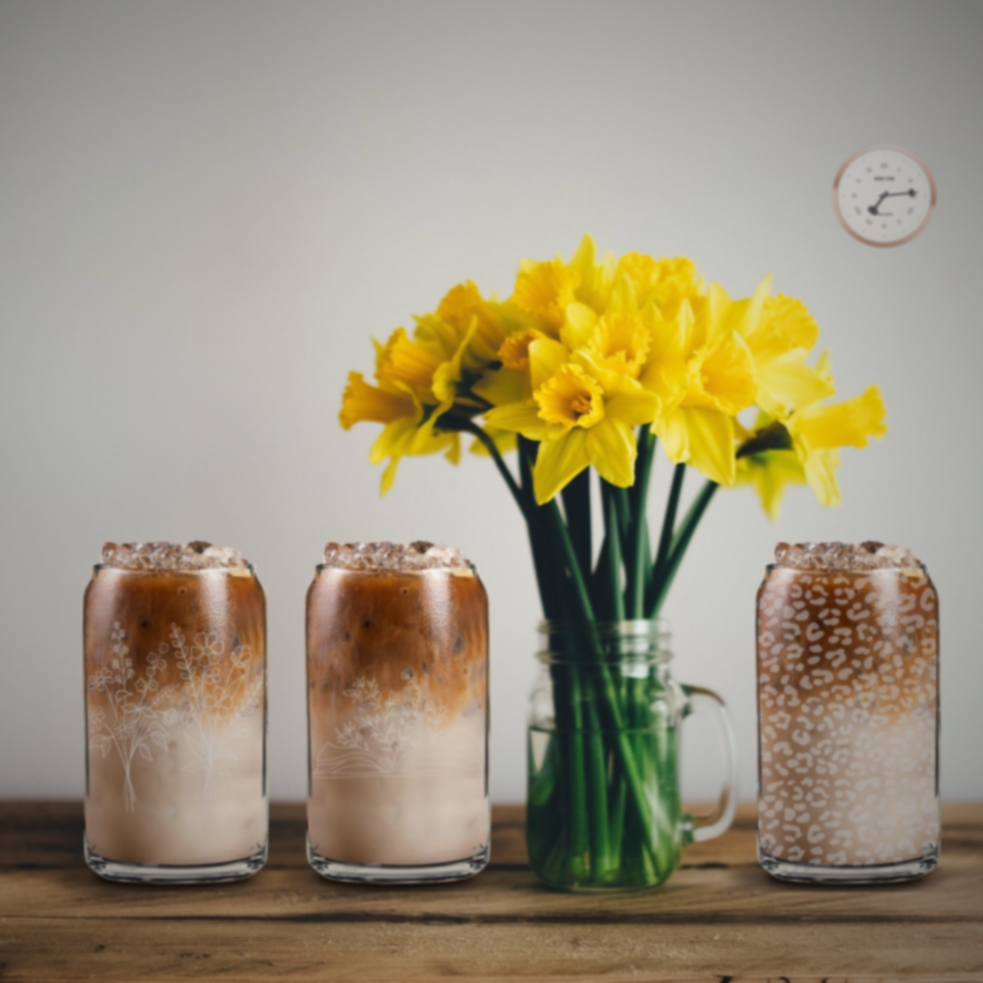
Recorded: h=7 m=14
